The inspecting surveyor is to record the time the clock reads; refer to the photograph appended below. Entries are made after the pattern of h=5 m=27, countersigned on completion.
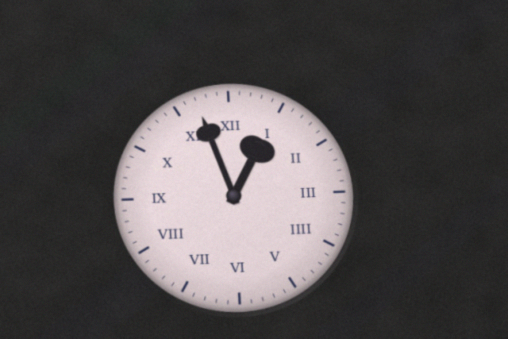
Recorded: h=12 m=57
